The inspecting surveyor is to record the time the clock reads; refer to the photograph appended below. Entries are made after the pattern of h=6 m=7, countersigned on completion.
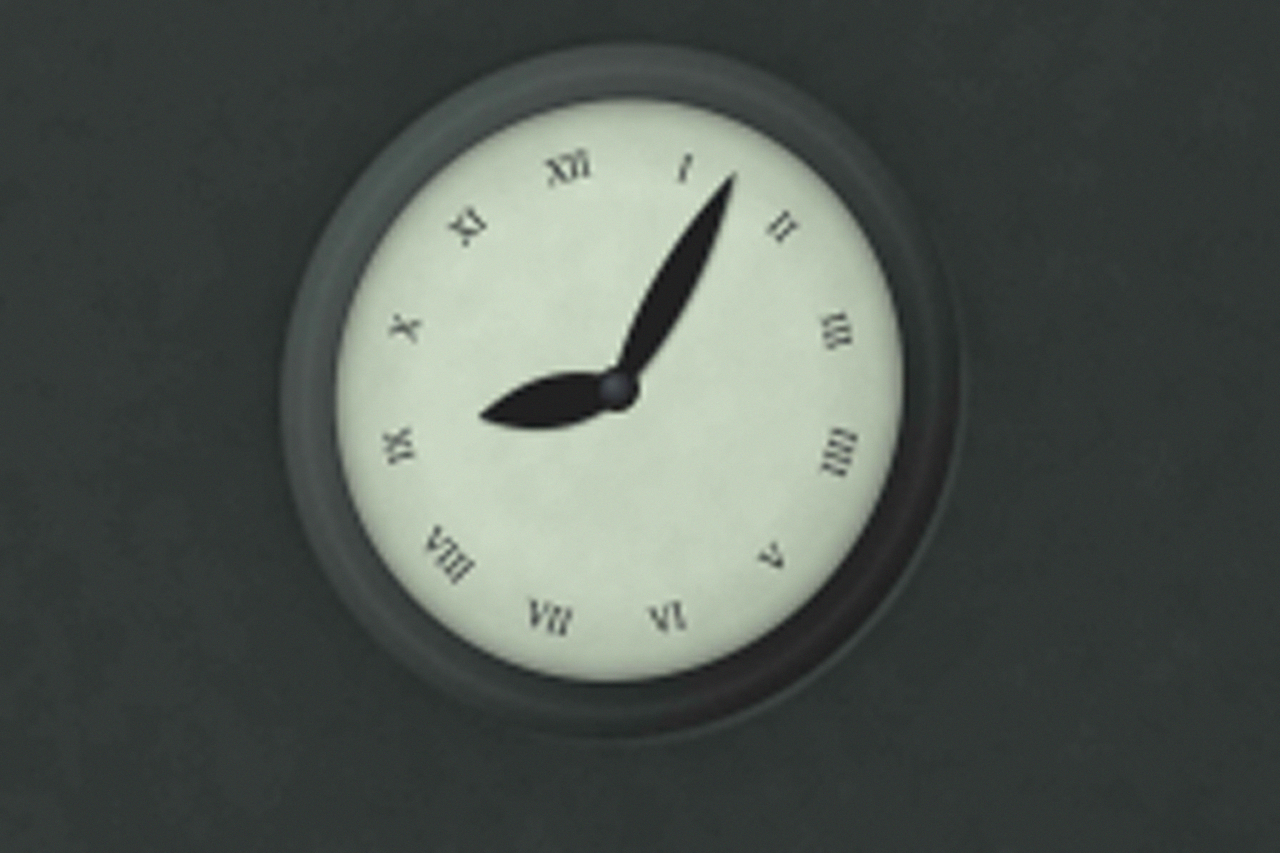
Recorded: h=9 m=7
